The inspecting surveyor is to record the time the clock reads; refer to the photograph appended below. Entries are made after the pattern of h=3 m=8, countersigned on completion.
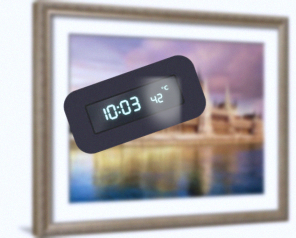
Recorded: h=10 m=3
